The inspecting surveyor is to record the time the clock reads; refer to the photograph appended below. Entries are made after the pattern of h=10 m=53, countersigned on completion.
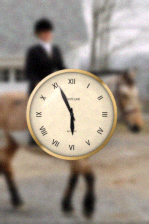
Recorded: h=5 m=56
